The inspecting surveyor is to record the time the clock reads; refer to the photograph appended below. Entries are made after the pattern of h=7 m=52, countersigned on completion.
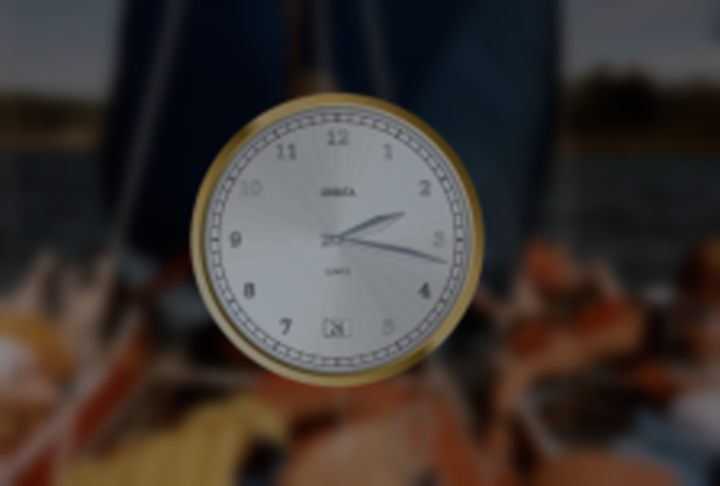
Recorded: h=2 m=17
